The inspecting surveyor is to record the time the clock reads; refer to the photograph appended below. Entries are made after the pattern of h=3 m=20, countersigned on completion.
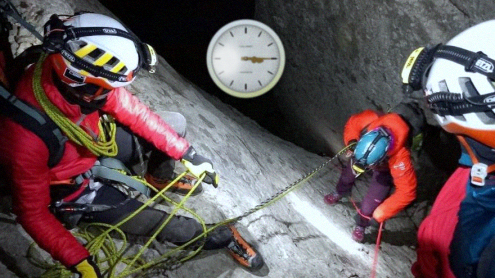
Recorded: h=3 m=15
